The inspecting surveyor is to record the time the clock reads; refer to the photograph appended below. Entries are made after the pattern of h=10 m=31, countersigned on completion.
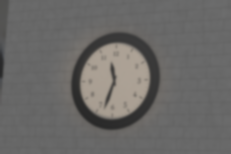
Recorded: h=11 m=33
